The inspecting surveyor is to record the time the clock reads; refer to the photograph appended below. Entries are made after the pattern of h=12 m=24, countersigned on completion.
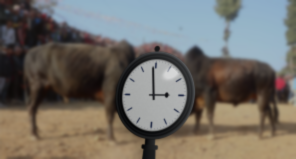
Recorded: h=2 m=59
